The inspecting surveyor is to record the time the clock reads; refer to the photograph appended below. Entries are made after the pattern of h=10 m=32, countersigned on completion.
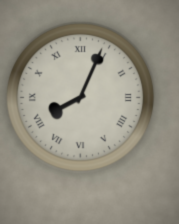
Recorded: h=8 m=4
